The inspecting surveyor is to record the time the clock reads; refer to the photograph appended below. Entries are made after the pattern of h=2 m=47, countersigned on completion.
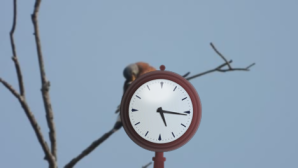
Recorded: h=5 m=16
